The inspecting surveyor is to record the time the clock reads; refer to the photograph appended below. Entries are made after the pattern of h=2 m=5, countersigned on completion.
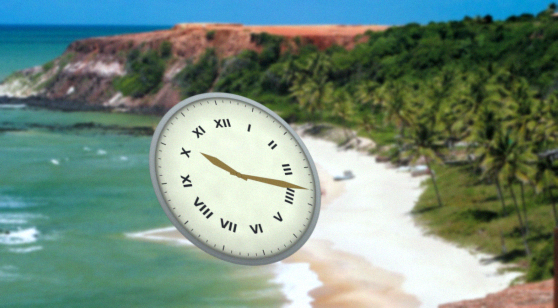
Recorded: h=10 m=18
